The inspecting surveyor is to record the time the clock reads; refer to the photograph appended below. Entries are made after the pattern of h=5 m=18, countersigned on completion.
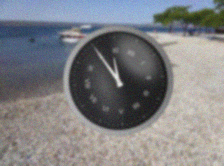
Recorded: h=10 m=50
